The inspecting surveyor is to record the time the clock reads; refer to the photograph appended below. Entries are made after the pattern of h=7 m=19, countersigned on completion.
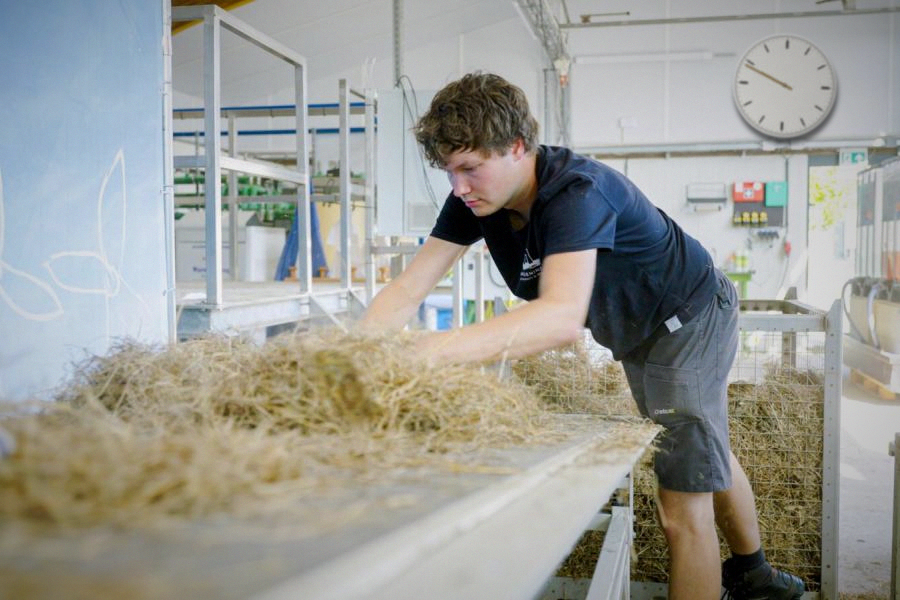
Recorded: h=9 m=49
